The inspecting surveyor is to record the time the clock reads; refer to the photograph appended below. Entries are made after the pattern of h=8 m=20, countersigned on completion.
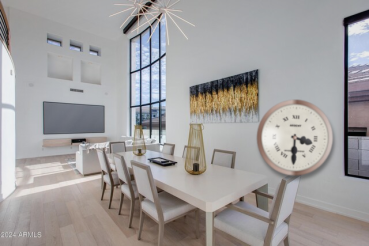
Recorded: h=3 m=30
